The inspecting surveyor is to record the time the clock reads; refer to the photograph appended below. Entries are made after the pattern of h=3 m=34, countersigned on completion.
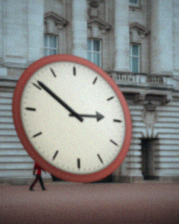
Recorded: h=2 m=51
